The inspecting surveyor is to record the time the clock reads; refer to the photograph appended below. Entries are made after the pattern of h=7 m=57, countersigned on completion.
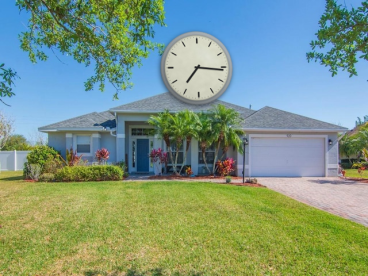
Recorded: h=7 m=16
